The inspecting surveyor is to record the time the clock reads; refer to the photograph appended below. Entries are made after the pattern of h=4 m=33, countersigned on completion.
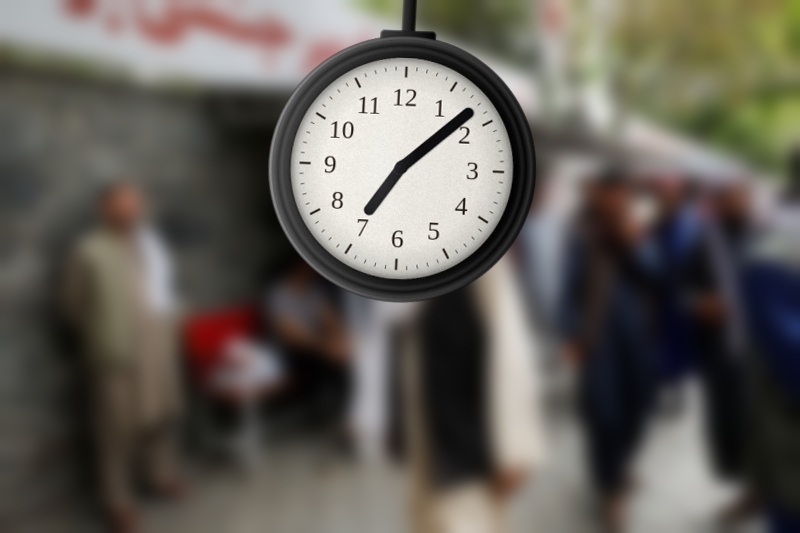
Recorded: h=7 m=8
